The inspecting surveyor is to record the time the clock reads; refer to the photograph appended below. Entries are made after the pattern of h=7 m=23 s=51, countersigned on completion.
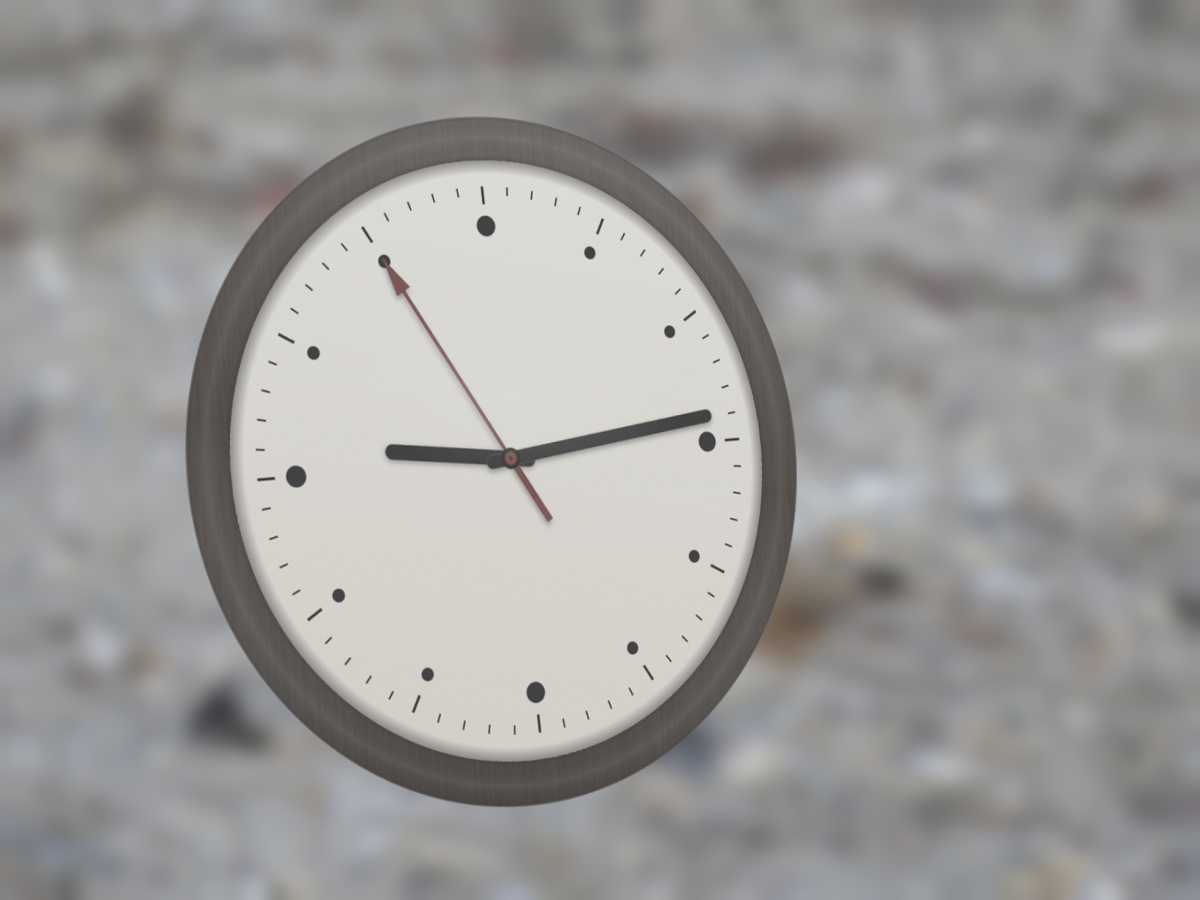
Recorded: h=9 m=13 s=55
